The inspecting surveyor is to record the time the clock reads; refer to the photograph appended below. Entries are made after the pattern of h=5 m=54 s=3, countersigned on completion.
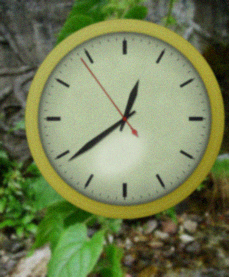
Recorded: h=12 m=38 s=54
